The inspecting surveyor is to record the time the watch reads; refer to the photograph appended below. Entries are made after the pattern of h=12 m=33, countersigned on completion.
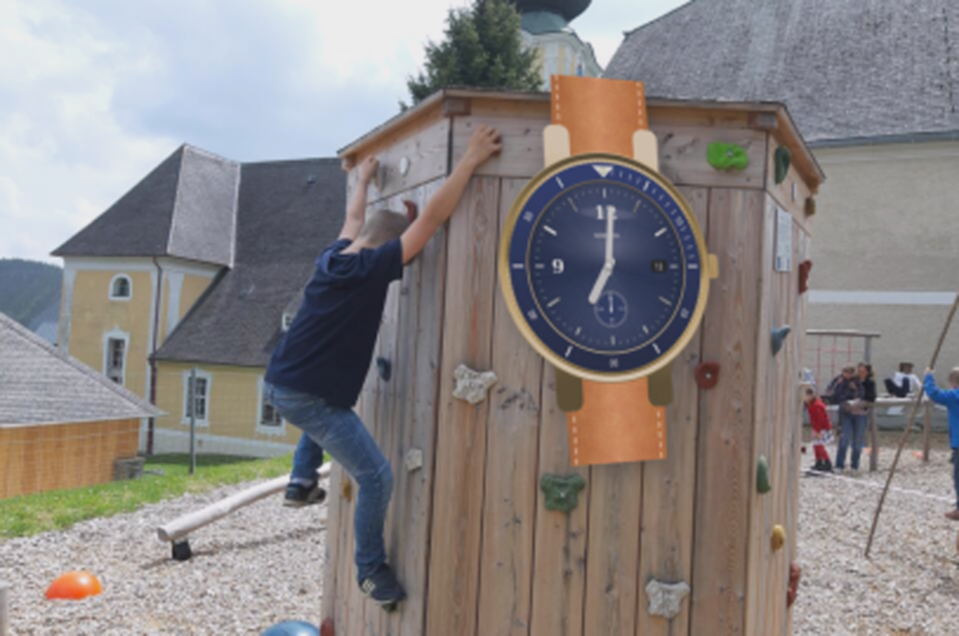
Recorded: h=7 m=1
